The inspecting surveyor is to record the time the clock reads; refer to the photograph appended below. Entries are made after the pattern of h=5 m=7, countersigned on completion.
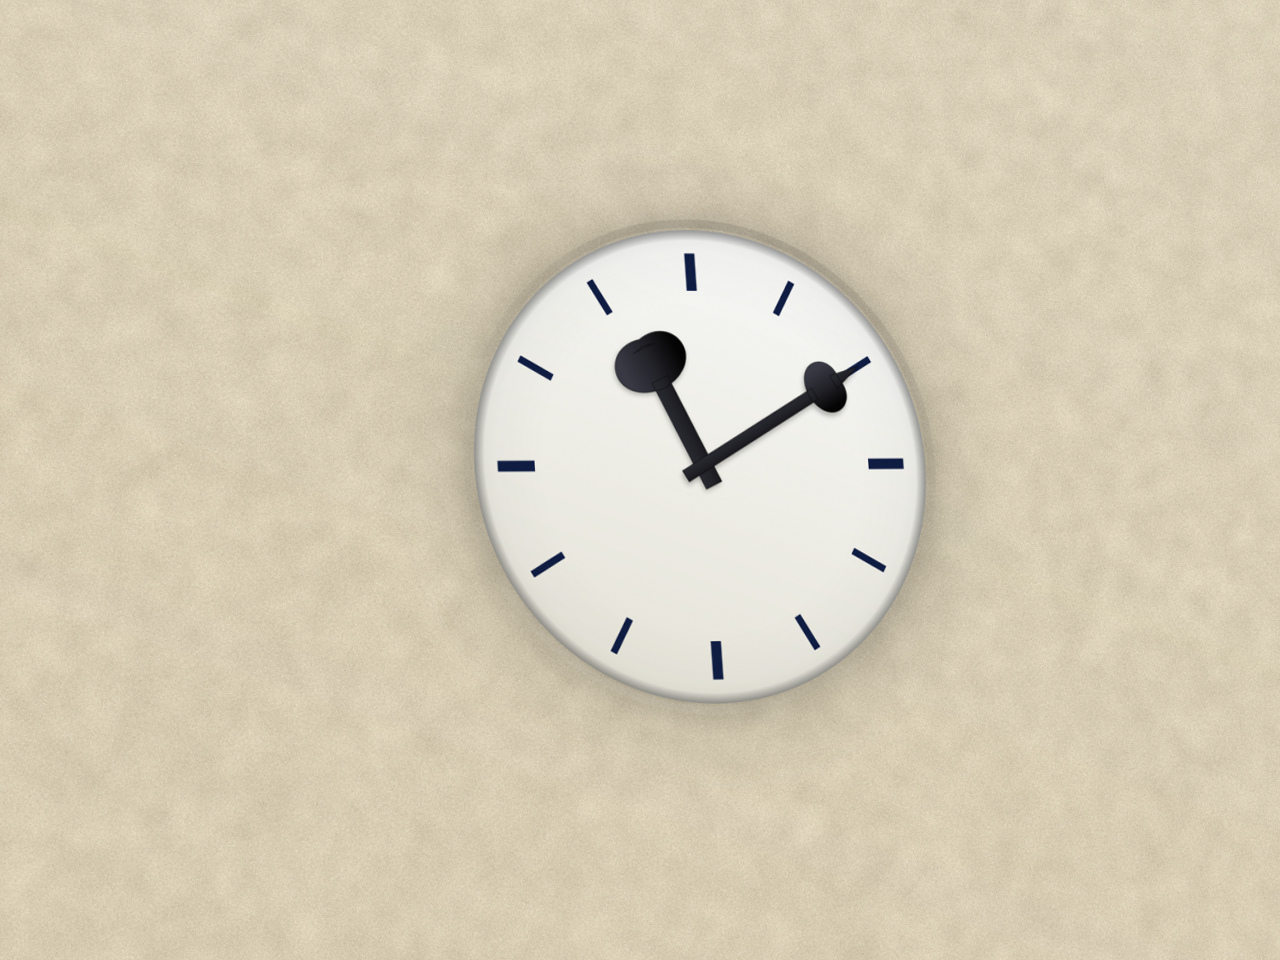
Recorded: h=11 m=10
